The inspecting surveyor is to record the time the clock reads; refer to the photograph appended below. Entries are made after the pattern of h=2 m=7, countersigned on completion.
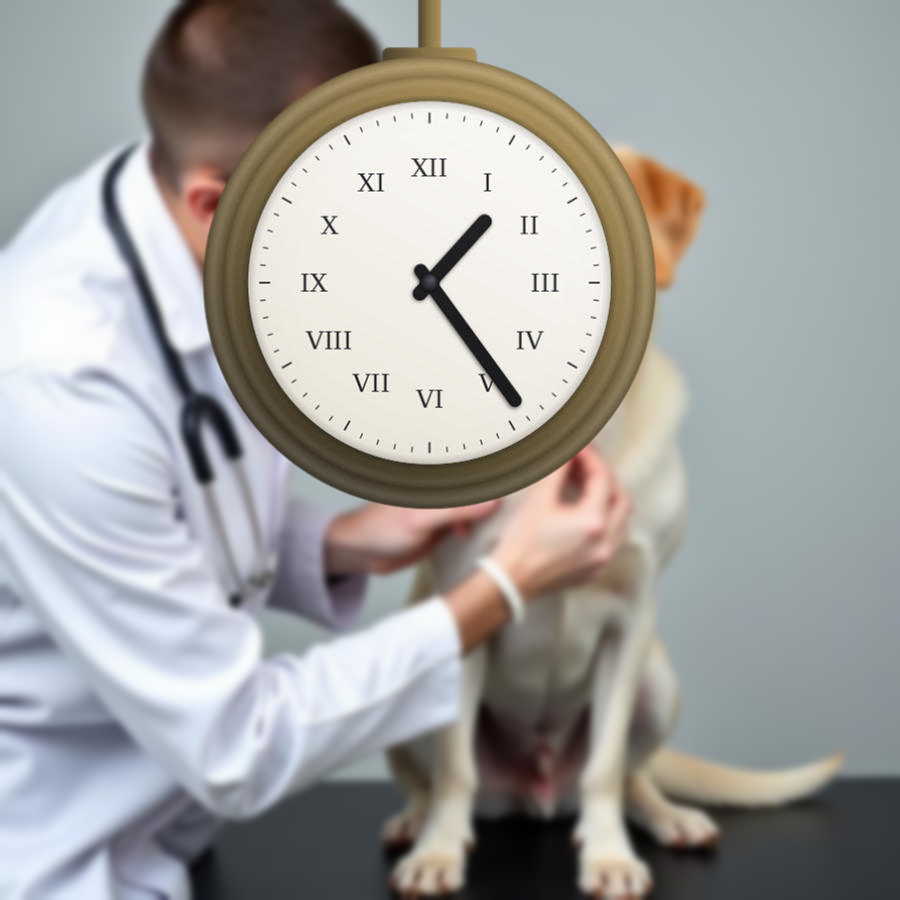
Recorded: h=1 m=24
